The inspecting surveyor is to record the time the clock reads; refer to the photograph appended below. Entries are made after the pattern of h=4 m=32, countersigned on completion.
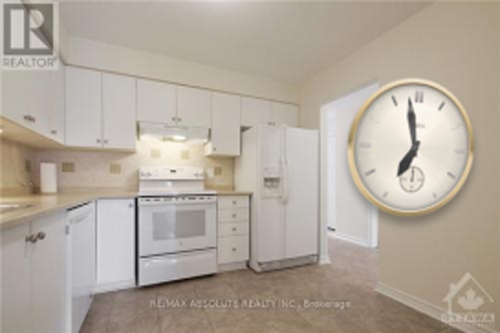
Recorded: h=6 m=58
